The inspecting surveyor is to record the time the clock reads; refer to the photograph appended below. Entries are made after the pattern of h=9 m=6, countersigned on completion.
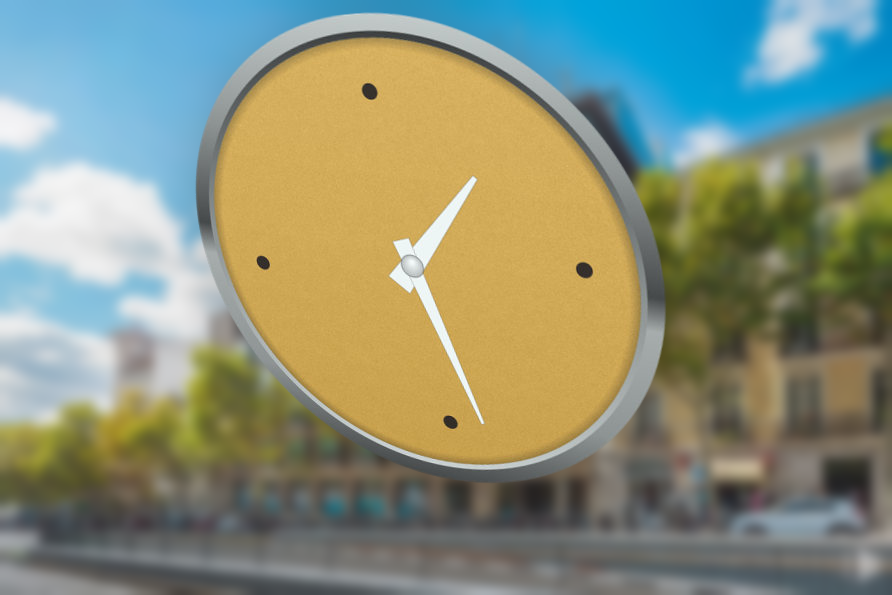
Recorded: h=1 m=28
